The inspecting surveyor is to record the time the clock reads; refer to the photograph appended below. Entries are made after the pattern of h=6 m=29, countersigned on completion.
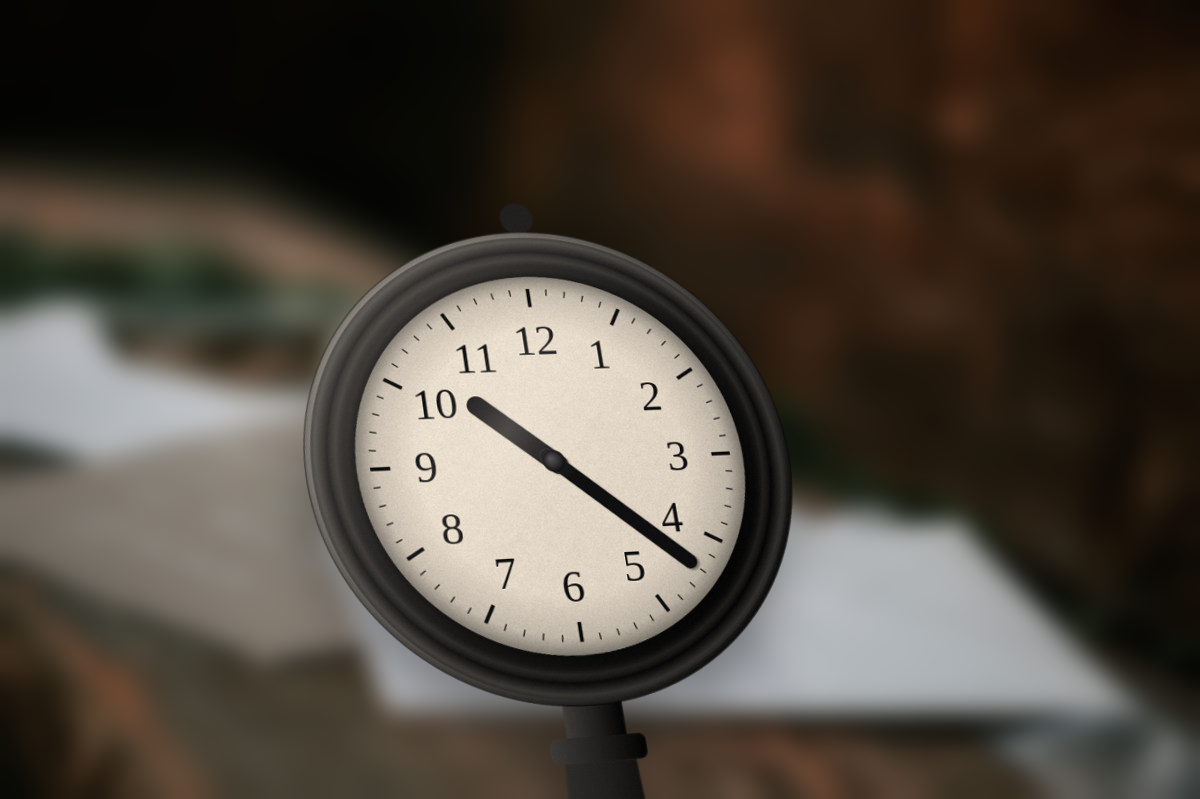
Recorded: h=10 m=22
